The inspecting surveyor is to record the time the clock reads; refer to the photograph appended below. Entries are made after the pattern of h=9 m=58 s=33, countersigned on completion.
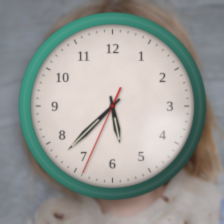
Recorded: h=5 m=37 s=34
